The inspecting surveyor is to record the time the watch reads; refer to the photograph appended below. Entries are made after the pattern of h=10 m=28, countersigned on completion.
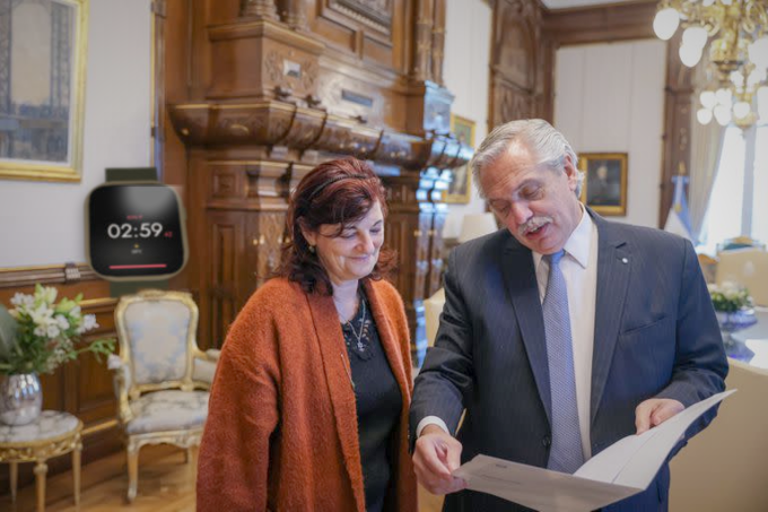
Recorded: h=2 m=59
